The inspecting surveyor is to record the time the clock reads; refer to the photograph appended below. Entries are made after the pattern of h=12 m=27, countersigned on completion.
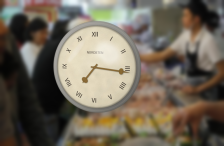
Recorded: h=7 m=16
